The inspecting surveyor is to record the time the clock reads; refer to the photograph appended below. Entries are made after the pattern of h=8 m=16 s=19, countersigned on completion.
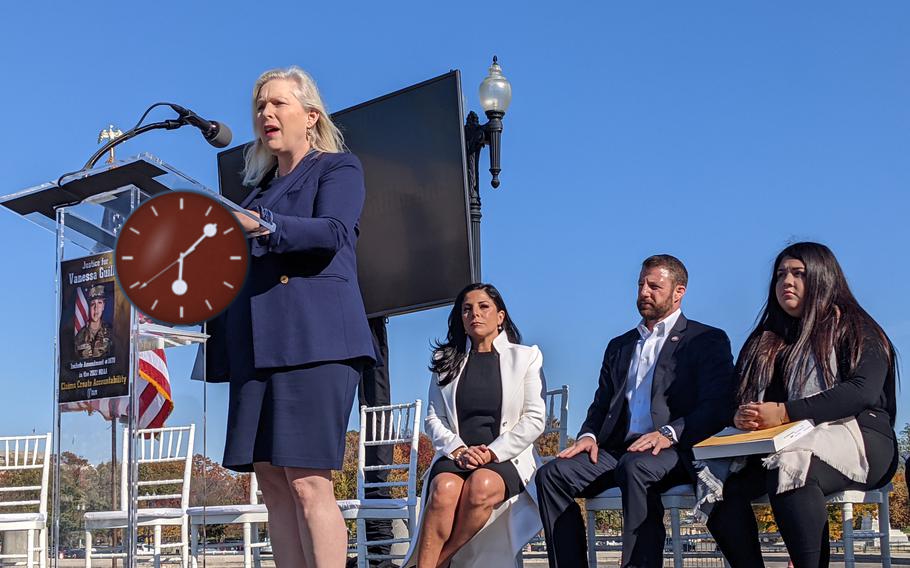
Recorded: h=6 m=7 s=39
